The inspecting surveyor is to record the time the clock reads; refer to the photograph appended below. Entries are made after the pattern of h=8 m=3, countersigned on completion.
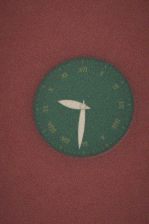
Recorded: h=9 m=31
